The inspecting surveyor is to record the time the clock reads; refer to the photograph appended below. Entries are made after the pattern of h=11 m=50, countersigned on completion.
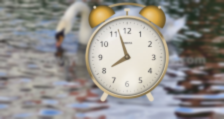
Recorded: h=7 m=57
